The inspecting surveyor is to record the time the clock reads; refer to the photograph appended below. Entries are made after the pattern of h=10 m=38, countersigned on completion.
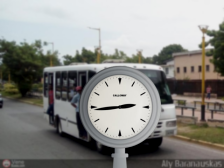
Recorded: h=2 m=44
